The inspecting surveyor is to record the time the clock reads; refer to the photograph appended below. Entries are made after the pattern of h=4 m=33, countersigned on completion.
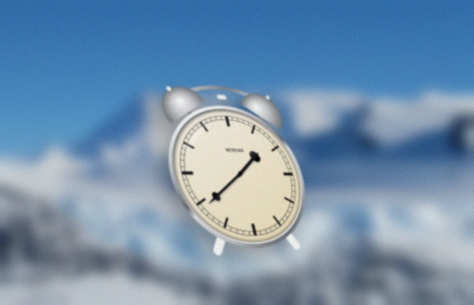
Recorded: h=1 m=39
